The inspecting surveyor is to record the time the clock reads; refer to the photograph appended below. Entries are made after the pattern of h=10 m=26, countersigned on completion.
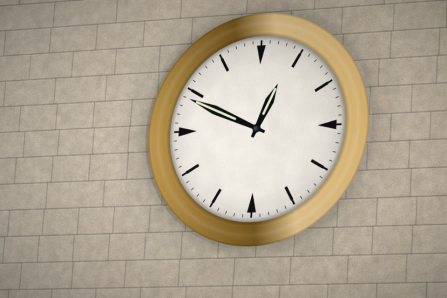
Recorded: h=12 m=49
